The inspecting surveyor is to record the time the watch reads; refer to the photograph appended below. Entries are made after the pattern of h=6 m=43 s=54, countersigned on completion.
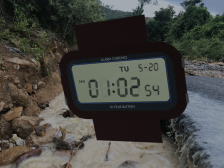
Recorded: h=1 m=2 s=54
